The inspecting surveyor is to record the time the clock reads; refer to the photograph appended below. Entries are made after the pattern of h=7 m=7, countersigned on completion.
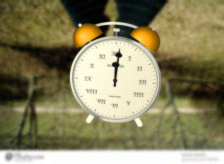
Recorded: h=12 m=1
